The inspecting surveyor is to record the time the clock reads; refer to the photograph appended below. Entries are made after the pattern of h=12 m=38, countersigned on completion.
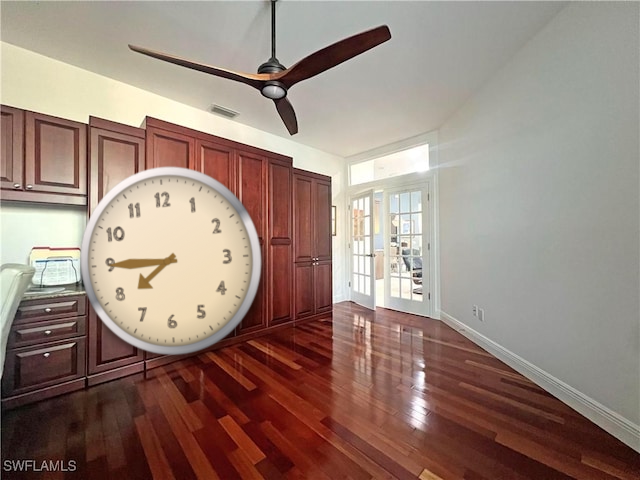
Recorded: h=7 m=45
